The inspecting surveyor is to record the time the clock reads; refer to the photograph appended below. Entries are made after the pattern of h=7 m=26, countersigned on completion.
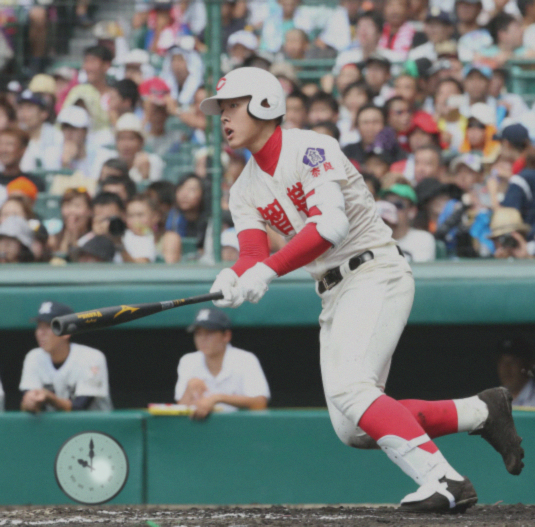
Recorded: h=10 m=0
